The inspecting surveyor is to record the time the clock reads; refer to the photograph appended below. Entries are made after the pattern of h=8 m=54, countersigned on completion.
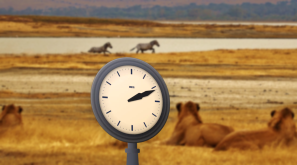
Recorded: h=2 m=11
